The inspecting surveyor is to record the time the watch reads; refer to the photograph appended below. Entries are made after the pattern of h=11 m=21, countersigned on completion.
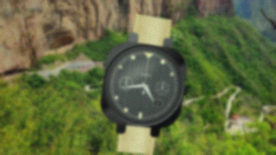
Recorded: h=4 m=43
